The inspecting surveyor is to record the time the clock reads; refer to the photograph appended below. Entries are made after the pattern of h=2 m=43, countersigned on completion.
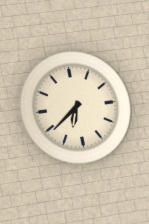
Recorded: h=6 m=39
